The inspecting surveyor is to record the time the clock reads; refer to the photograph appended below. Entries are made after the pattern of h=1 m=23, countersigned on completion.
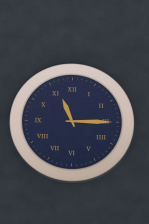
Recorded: h=11 m=15
